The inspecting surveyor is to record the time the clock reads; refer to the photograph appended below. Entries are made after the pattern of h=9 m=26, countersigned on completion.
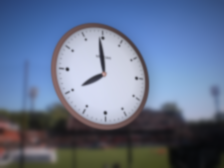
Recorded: h=7 m=59
